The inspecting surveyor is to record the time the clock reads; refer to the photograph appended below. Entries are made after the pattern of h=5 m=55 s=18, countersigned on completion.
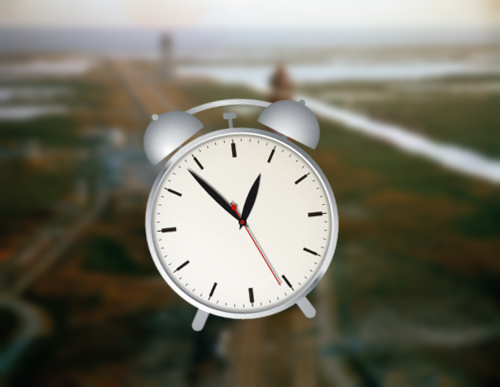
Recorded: h=12 m=53 s=26
